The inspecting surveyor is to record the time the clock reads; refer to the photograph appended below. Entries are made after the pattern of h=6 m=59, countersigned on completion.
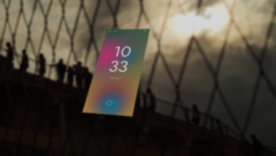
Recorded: h=10 m=33
